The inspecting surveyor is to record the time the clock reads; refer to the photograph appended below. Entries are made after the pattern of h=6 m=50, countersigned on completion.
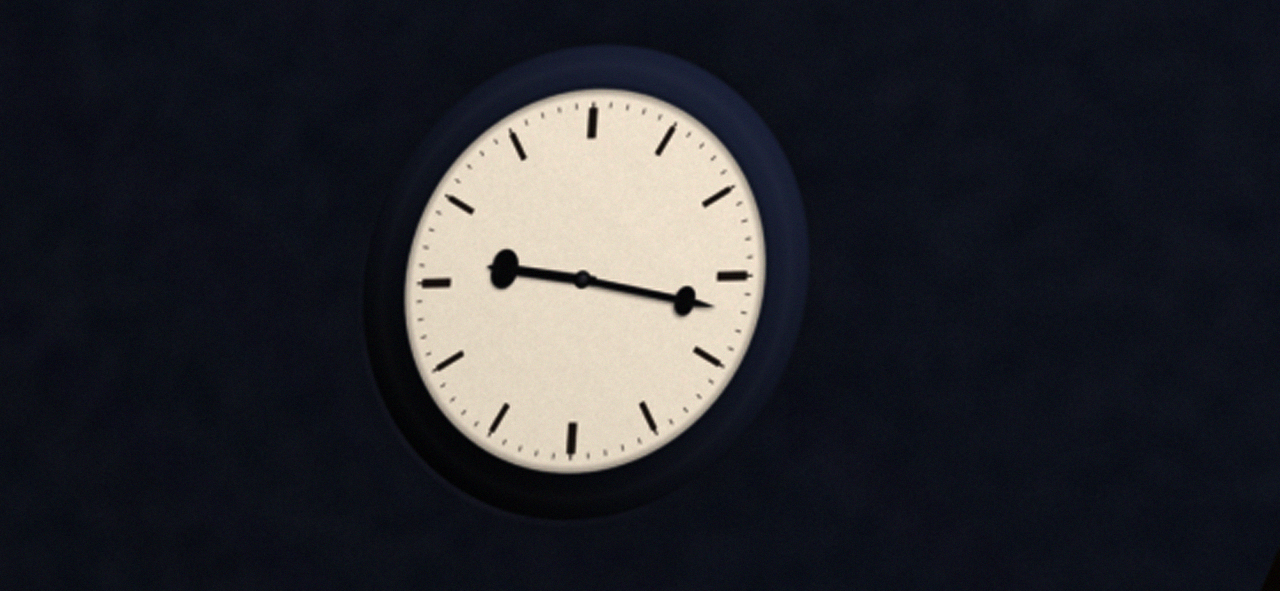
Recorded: h=9 m=17
